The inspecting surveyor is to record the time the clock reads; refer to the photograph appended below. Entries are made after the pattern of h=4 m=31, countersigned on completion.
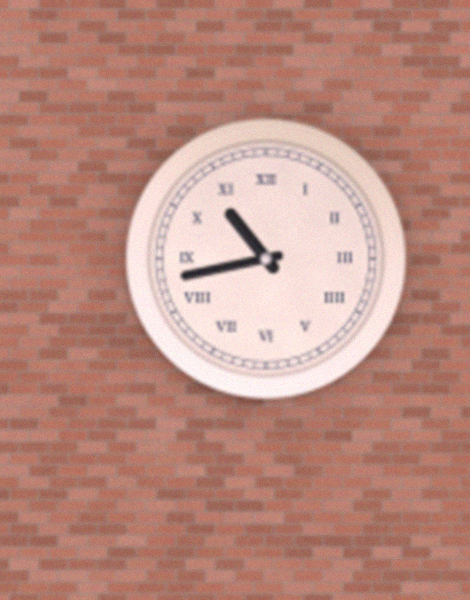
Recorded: h=10 m=43
